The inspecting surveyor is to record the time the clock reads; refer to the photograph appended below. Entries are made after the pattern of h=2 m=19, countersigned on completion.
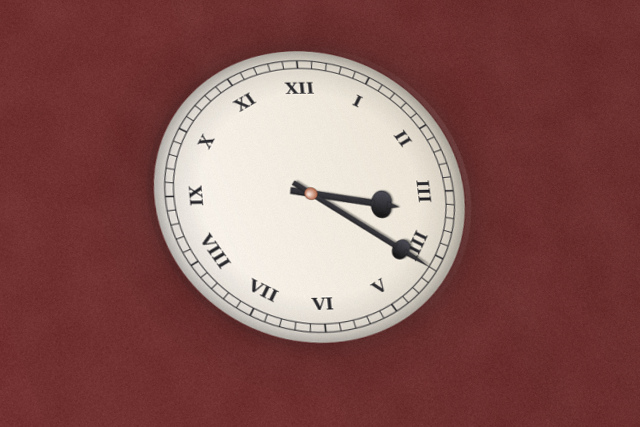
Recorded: h=3 m=21
